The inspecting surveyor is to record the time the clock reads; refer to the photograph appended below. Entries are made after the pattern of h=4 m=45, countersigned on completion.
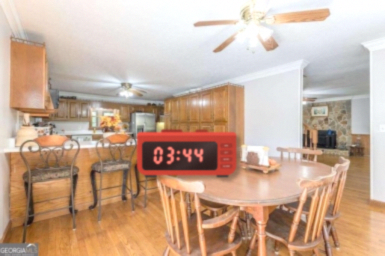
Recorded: h=3 m=44
